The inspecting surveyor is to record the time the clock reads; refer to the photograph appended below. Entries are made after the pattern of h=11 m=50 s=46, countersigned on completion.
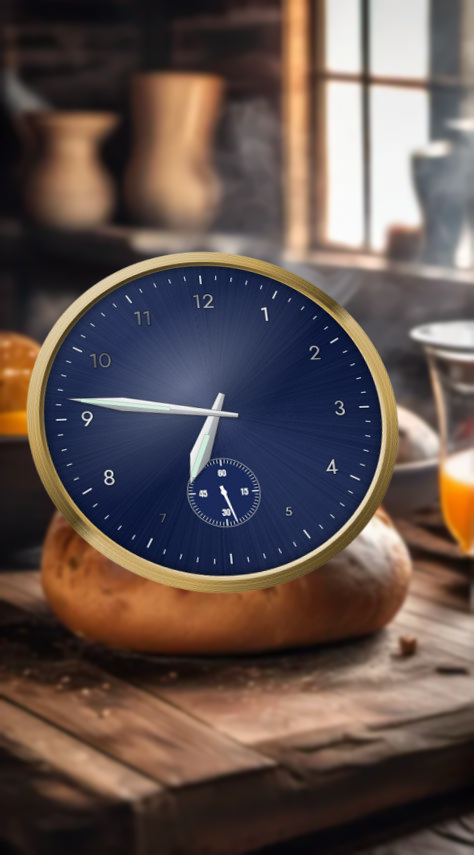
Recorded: h=6 m=46 s=27
